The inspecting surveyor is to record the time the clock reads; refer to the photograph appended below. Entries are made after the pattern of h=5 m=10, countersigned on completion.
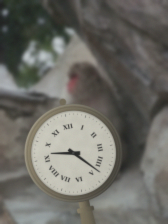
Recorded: h=9 m=23
